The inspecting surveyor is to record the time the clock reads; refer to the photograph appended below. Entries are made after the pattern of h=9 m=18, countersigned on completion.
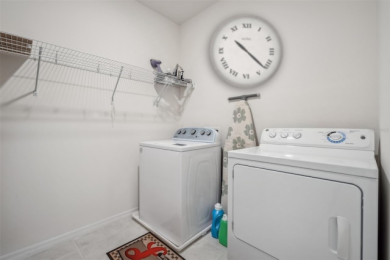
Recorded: h=10 m=22
